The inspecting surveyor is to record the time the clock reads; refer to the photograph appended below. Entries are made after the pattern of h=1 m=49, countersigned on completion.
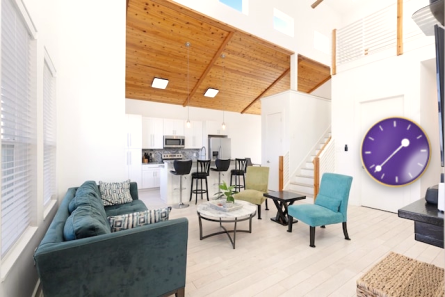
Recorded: h=1 m=38
